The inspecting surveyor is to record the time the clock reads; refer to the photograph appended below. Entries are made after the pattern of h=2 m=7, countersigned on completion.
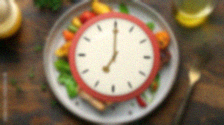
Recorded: h=7 m=0
